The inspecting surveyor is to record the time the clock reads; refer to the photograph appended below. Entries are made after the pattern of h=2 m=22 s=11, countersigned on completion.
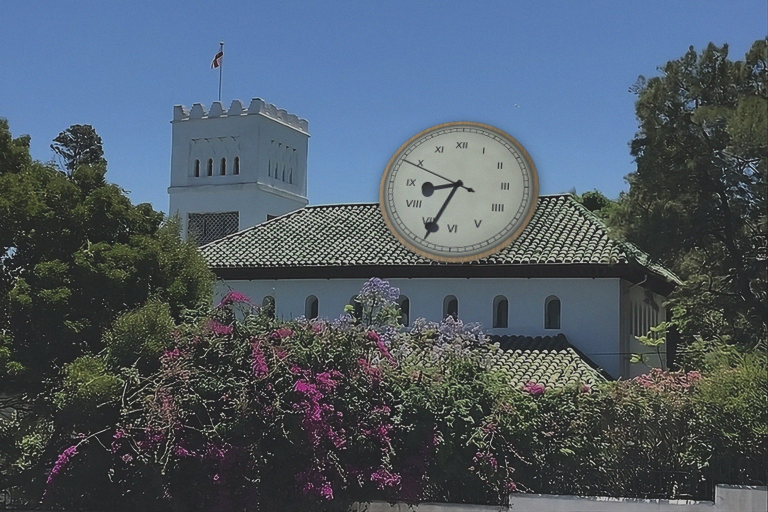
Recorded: h=8 m=33 s=49
